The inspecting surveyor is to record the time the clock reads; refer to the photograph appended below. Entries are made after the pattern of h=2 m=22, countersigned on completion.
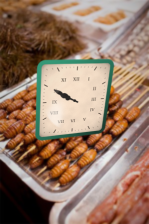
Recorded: h=9 m=50
